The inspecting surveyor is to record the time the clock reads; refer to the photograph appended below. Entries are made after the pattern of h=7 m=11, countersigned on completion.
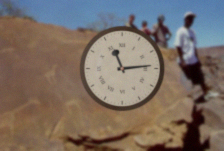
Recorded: h=11 m=14
